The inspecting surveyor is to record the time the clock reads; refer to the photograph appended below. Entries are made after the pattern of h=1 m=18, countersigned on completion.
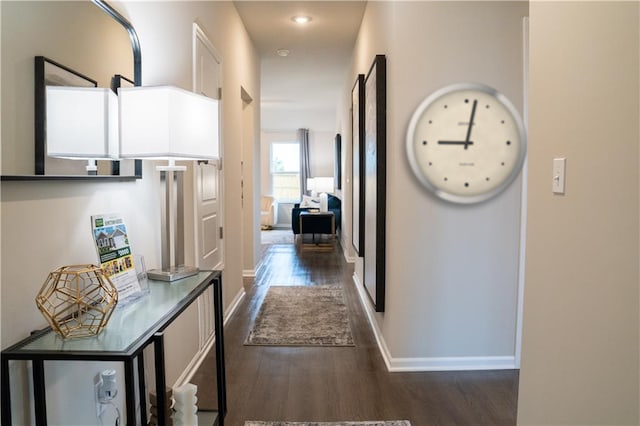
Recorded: h=9 m=2
